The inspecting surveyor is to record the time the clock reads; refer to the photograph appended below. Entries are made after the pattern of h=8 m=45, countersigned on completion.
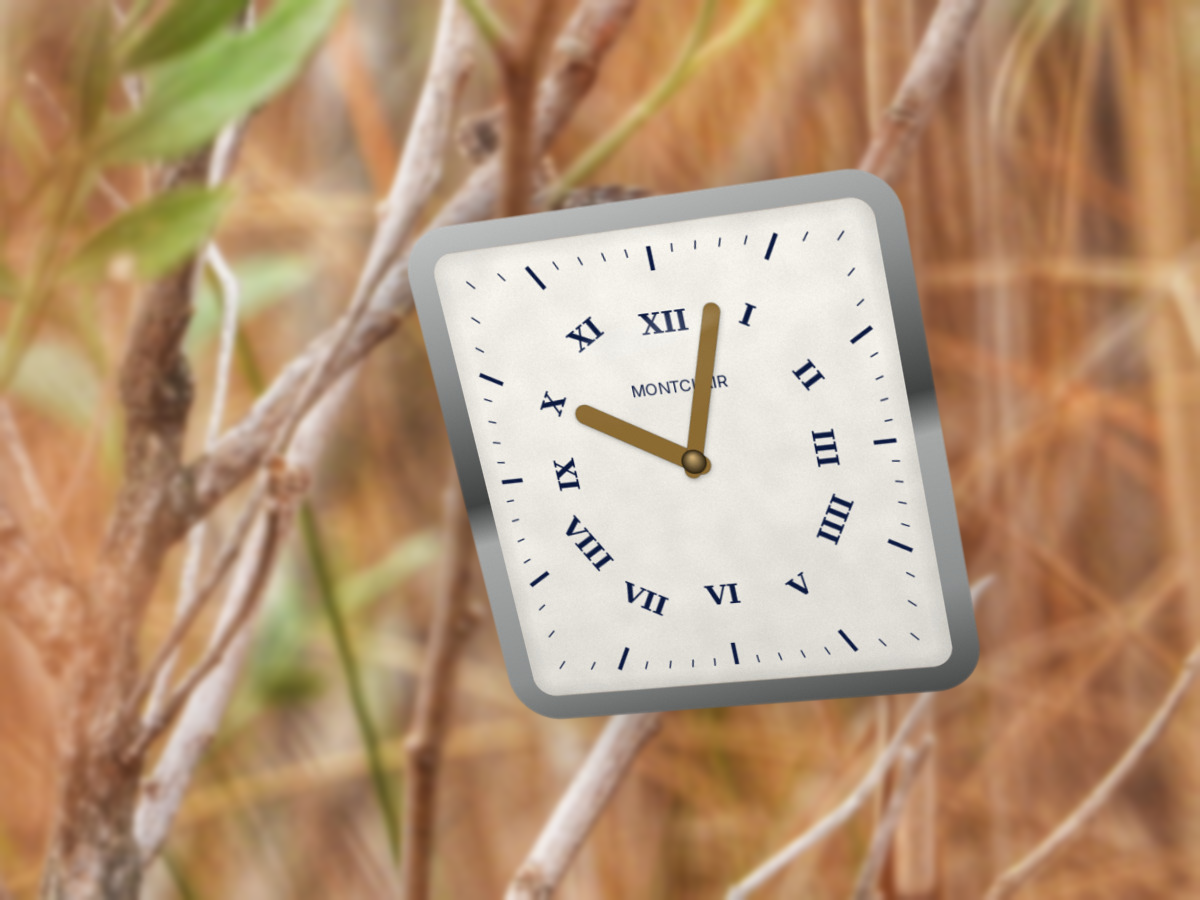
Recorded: h=10 m=3
